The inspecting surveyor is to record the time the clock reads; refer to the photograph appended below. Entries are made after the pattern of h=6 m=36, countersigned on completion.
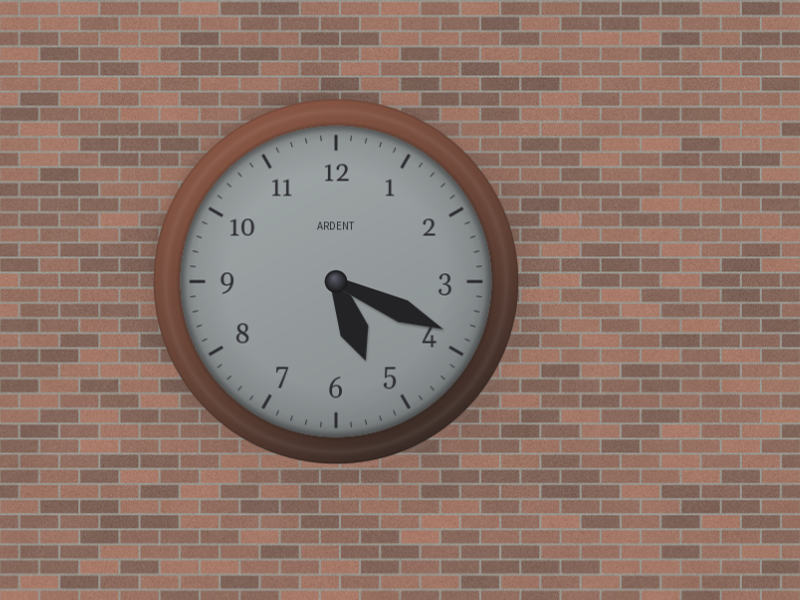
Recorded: h=5 m=19
